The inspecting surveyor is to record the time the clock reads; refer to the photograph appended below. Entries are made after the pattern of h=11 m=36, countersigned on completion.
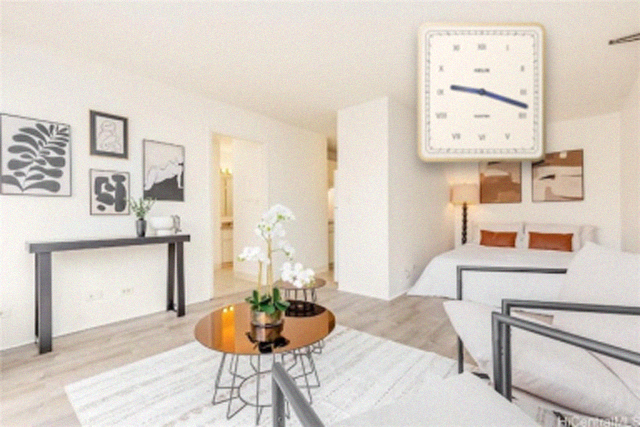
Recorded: h=9 m=18
